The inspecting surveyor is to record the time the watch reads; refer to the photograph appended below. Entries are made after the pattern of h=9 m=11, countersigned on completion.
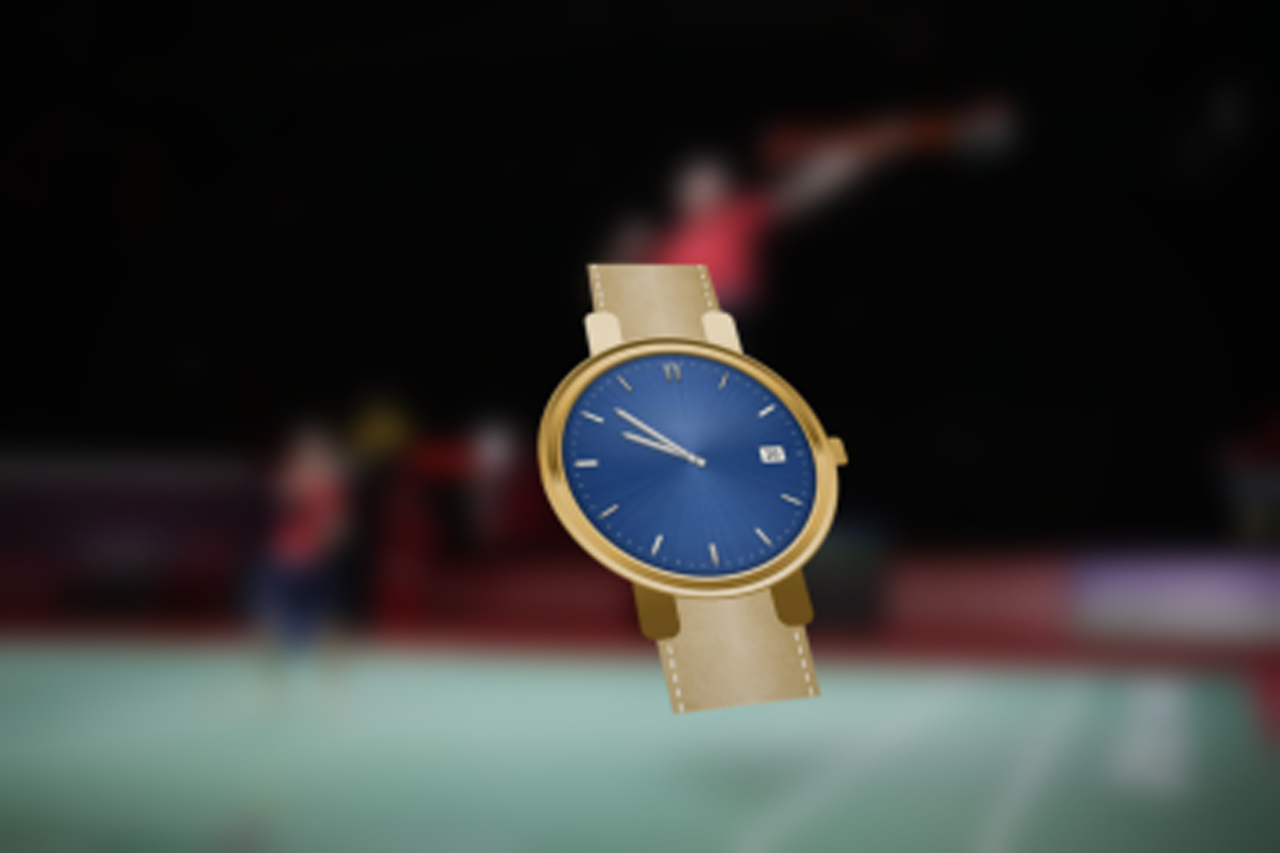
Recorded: h=9 m=52
